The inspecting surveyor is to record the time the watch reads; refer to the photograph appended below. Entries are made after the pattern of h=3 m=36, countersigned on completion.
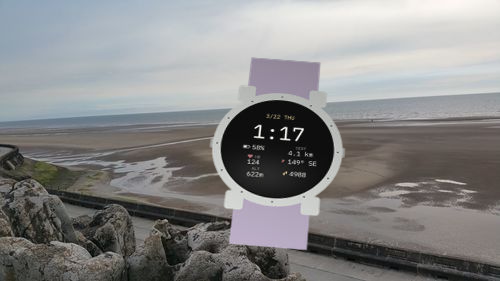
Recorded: h=1 m=17
